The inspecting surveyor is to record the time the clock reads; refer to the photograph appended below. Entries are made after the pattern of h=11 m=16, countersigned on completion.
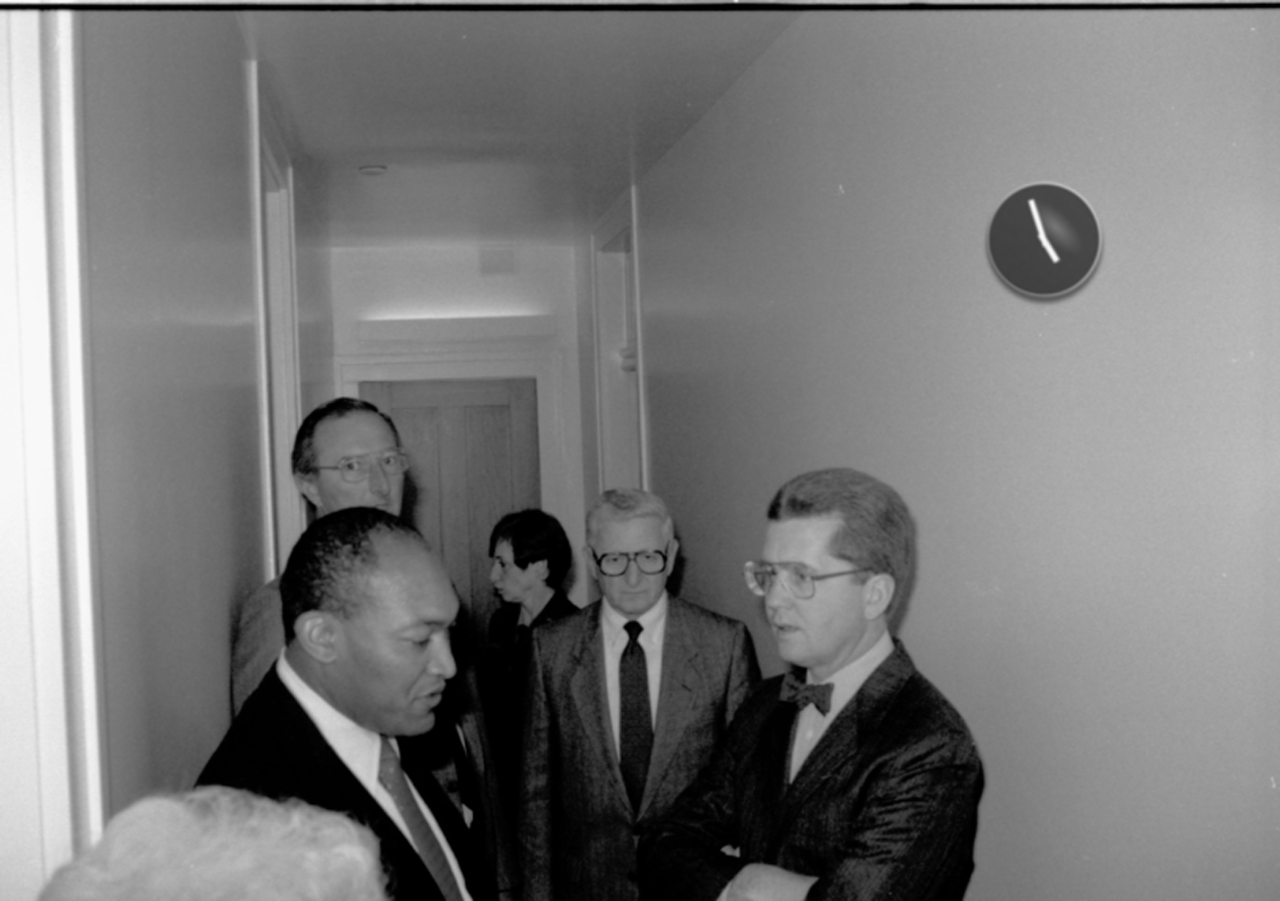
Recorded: h=4 m=57
